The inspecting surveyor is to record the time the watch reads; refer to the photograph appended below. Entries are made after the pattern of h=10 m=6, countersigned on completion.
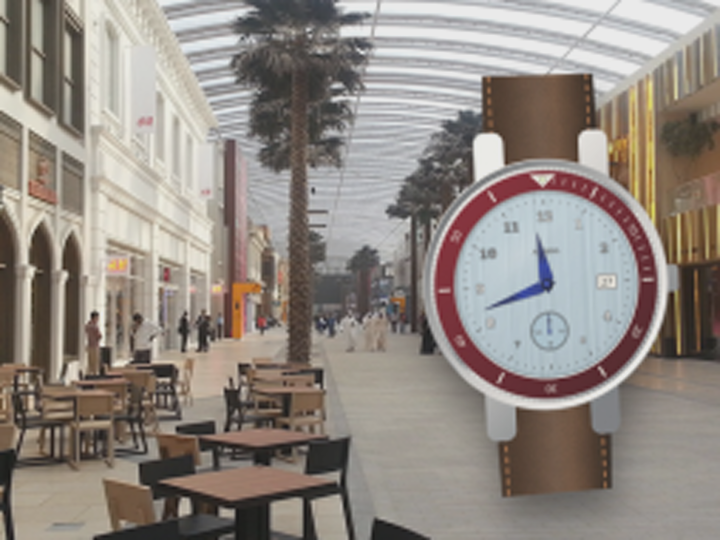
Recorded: h=11 m=42
